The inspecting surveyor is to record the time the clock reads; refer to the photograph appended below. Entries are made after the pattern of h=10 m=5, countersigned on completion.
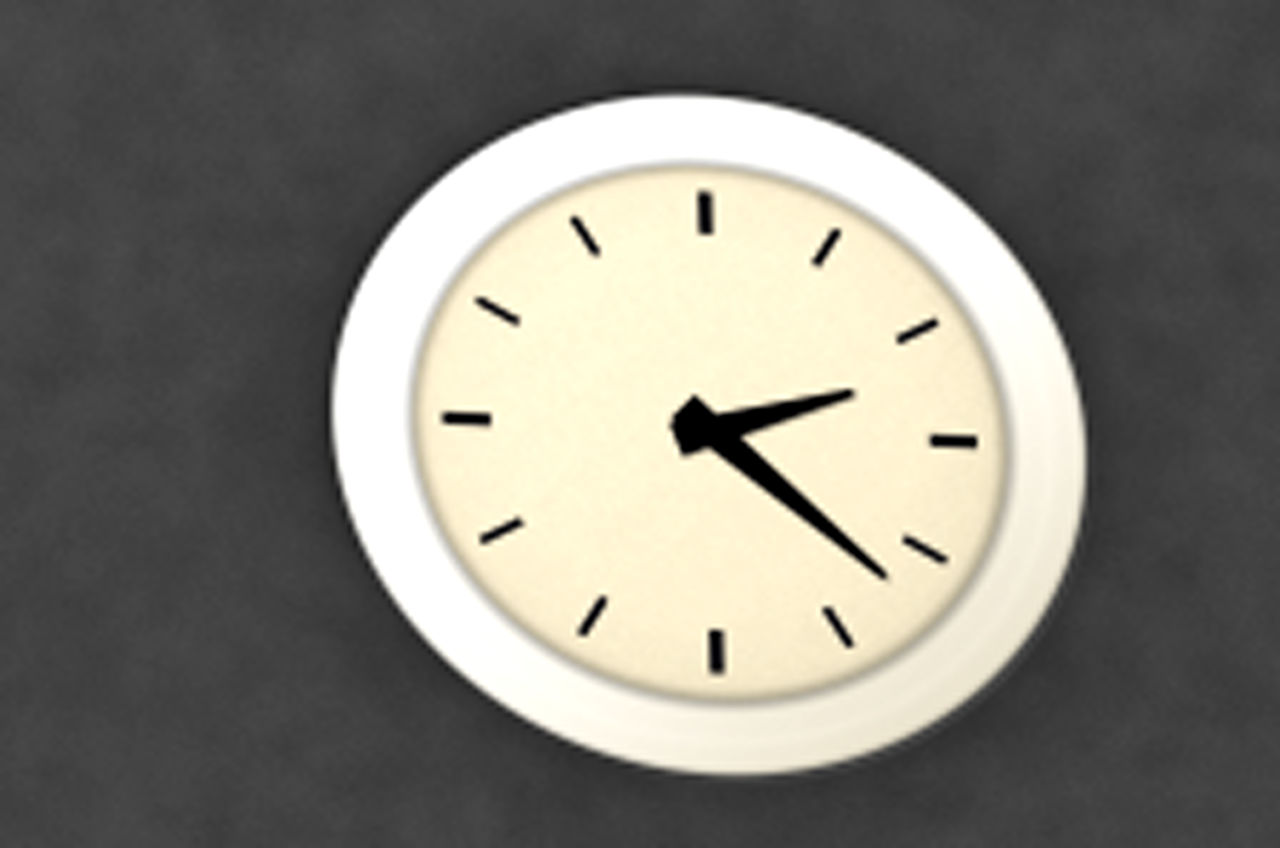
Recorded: h=2 m=22
